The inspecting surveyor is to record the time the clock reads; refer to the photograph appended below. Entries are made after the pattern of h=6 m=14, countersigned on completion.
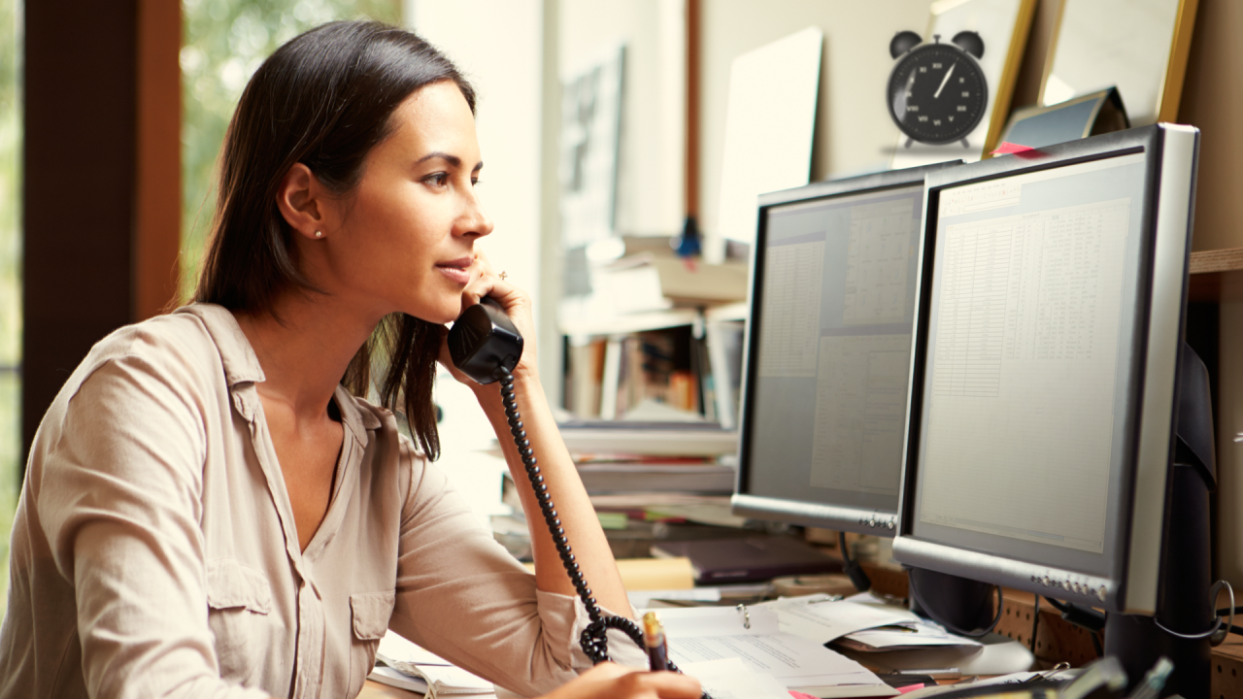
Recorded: h=1 m=5
